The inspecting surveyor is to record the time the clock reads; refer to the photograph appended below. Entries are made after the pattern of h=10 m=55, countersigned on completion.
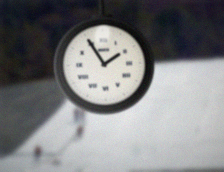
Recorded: h=1 m=55
